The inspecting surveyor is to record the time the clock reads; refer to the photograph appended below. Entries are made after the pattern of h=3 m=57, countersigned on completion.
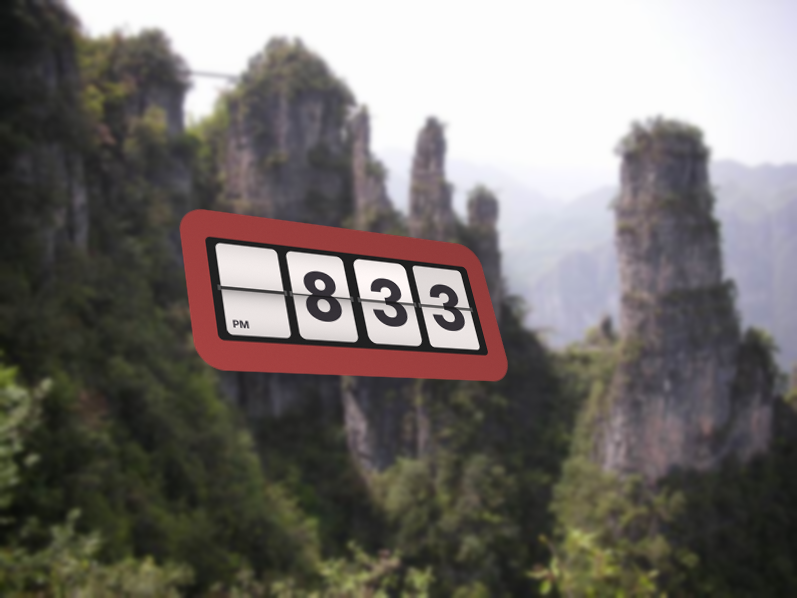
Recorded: h=8 m=33
